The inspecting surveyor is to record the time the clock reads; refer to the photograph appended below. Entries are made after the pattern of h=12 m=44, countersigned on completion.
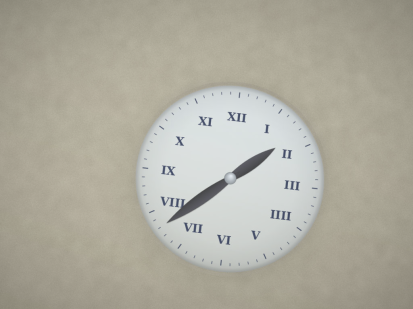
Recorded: h=1 m=38
